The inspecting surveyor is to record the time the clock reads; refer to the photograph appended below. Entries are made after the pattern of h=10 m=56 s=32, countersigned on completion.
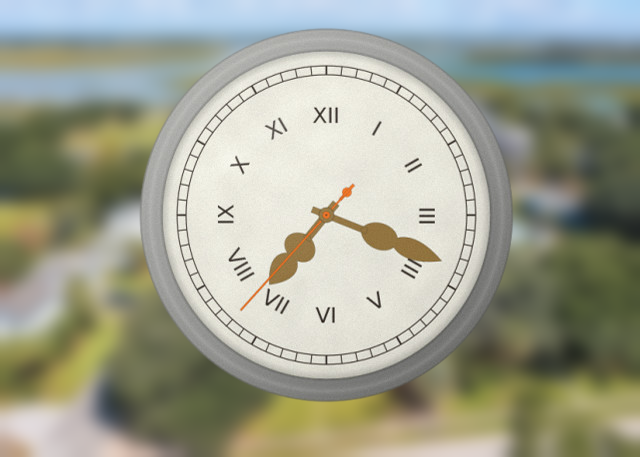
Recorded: h=7 m=18 s=37
